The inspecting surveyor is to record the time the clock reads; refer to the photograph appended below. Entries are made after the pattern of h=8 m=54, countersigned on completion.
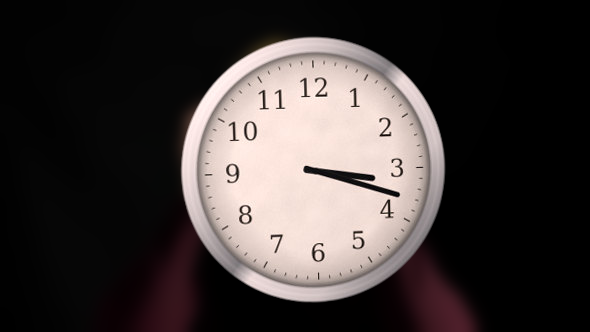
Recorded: h=3 m=18
